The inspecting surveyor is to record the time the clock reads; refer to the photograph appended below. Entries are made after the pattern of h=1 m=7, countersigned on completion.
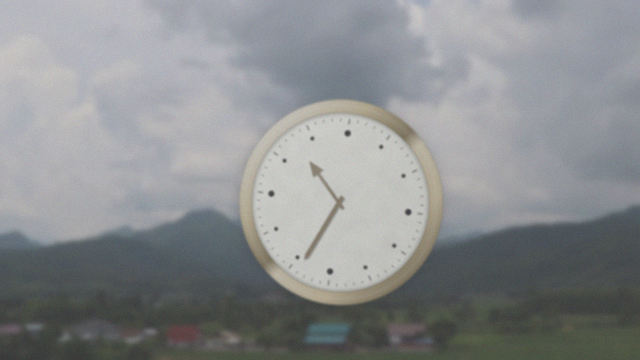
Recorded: h=10 m=34
